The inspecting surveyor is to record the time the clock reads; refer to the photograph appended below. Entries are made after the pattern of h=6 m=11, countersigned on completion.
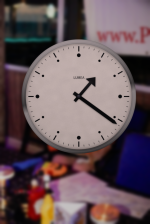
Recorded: h=1 m=21
